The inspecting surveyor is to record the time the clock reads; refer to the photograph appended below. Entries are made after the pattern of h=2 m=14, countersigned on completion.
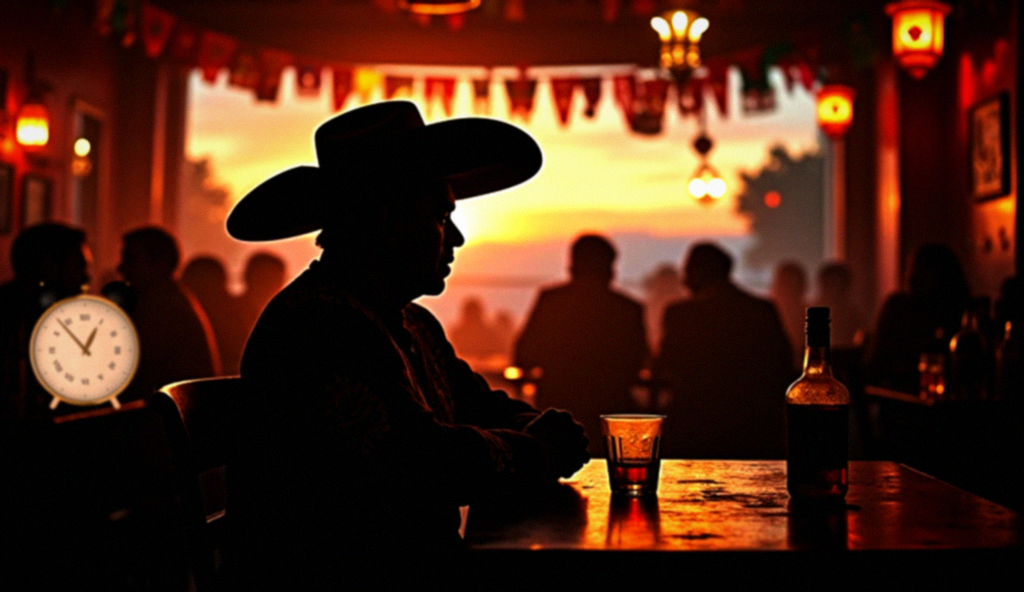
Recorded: h=12 m=53
